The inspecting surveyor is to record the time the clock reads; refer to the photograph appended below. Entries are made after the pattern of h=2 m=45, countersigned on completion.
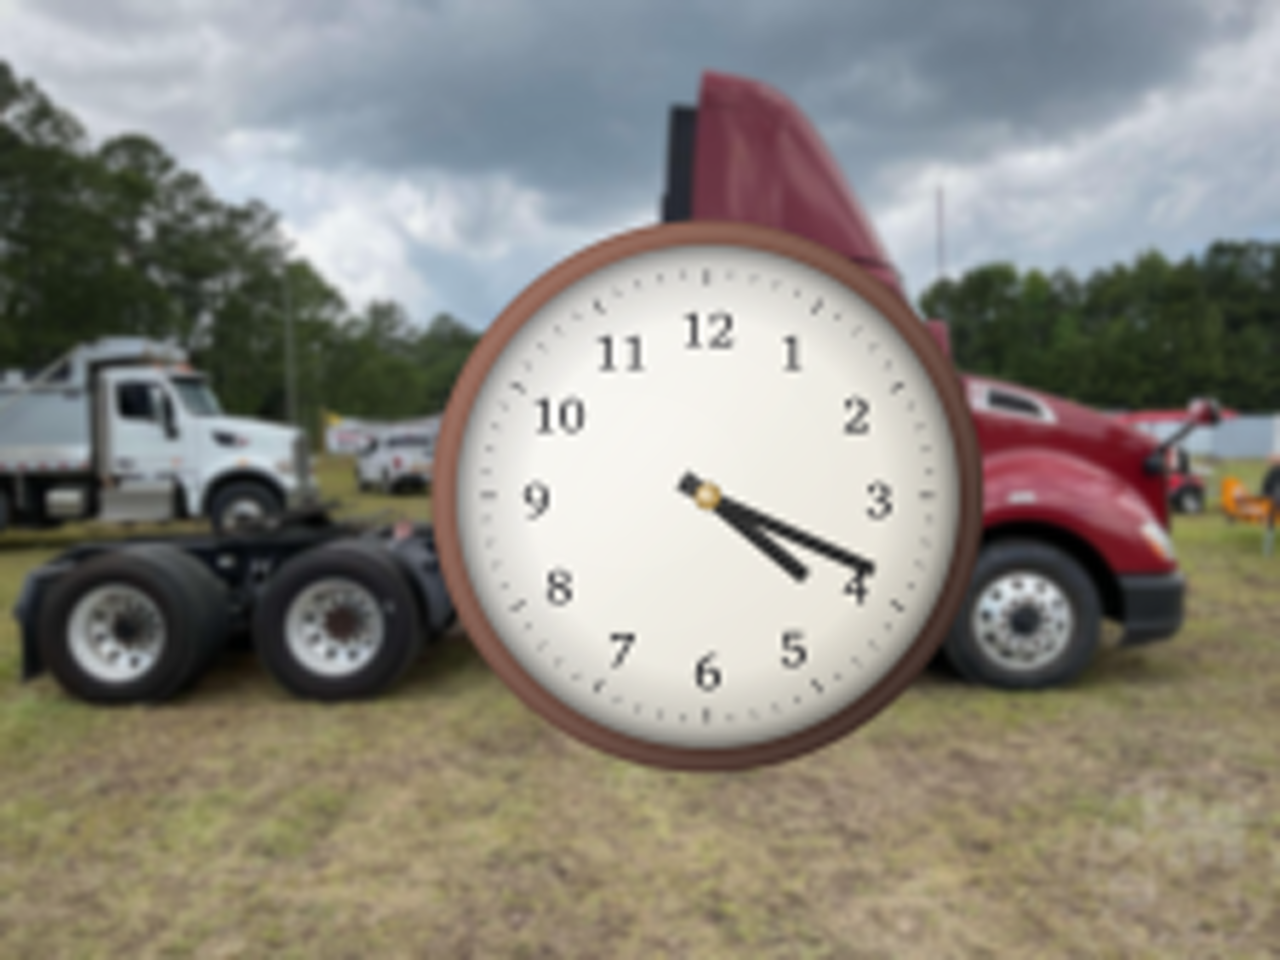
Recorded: h=4 m=19
